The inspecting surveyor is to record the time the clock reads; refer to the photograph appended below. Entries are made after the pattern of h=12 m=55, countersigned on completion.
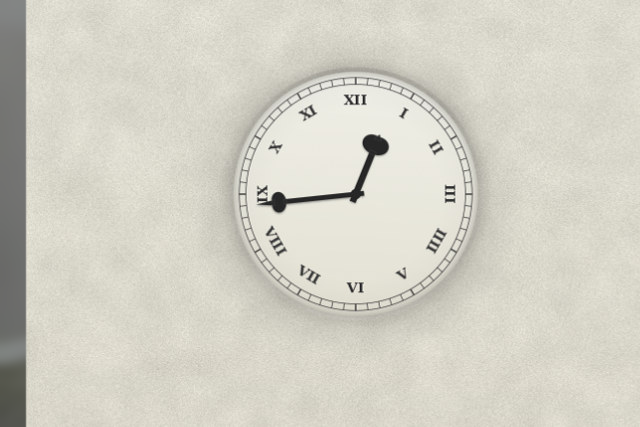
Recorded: h=12 m=44
